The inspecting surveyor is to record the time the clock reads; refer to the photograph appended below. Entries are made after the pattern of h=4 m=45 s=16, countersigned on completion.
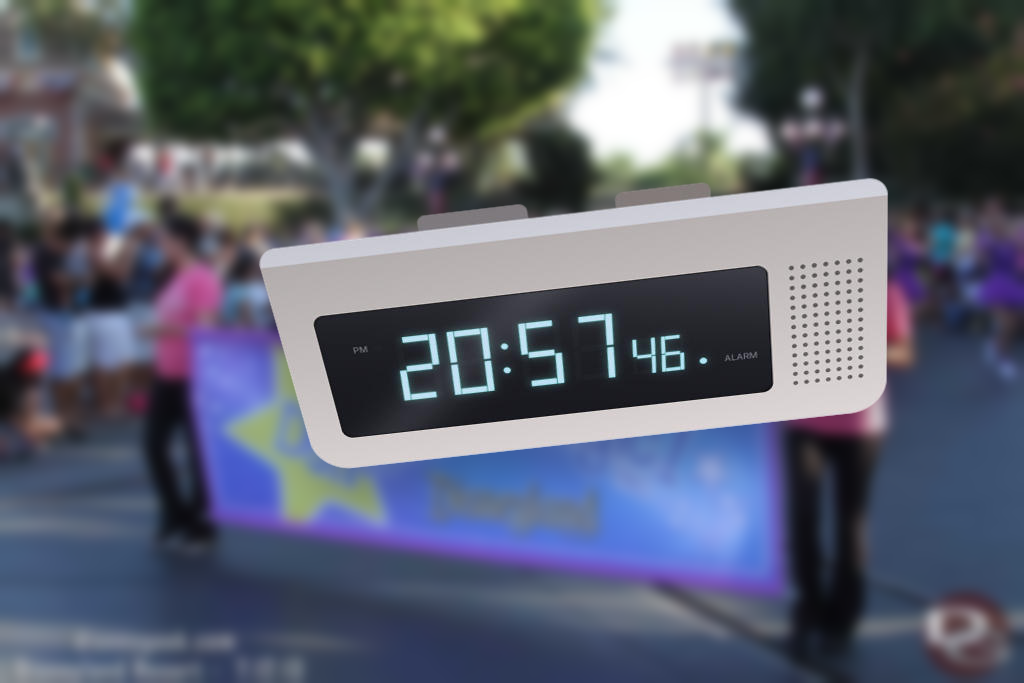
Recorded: h=20 m=57 s=46
